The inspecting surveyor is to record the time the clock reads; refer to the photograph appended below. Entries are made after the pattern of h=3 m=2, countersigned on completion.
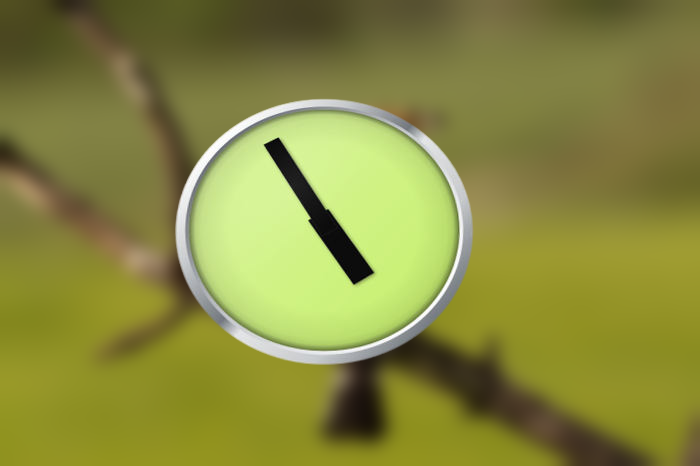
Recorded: h=4 m=55
